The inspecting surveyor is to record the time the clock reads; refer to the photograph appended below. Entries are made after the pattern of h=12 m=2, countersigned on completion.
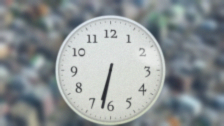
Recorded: h=6 m=32
